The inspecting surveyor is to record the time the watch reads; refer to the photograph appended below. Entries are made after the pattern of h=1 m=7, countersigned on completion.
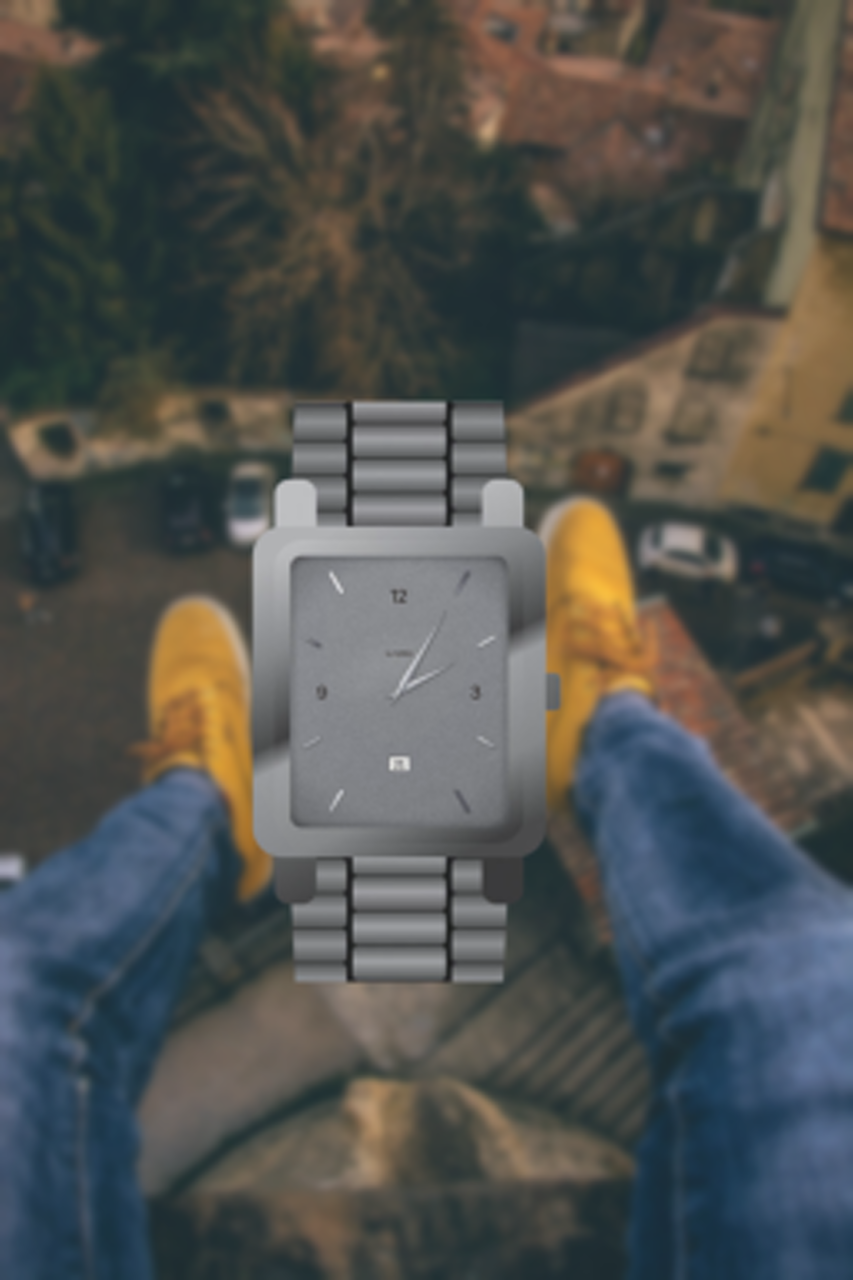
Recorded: h=2 m=5
